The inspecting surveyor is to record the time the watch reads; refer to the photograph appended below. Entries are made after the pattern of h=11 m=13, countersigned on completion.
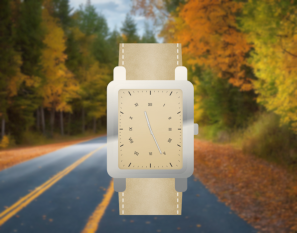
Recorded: h=11 m=26
